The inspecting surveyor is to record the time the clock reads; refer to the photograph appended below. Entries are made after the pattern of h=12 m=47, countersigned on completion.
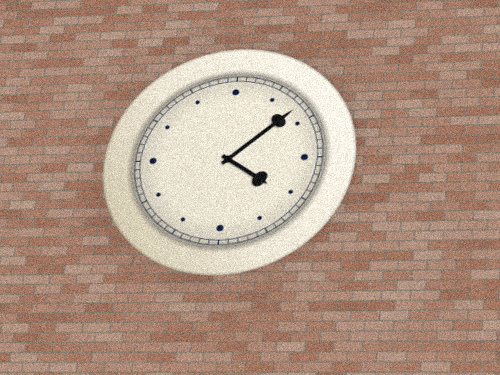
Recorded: h=4 m=8
